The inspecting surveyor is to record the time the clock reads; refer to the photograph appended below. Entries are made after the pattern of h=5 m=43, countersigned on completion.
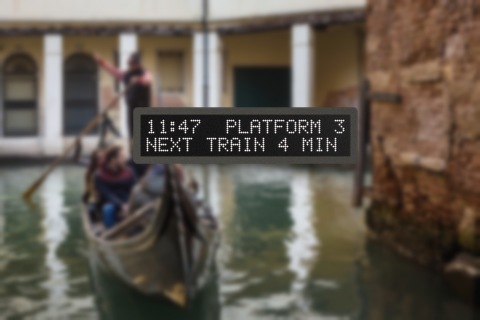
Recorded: h=11 m=47
